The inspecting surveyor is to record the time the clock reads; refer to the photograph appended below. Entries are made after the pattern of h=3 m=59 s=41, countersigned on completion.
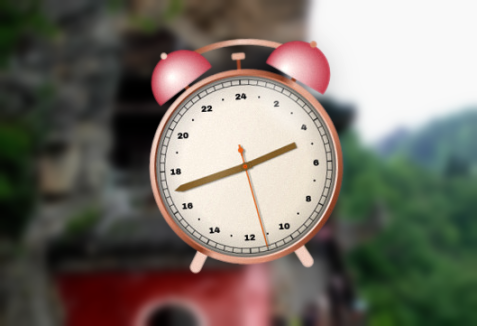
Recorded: h=4 m=42 s=28
